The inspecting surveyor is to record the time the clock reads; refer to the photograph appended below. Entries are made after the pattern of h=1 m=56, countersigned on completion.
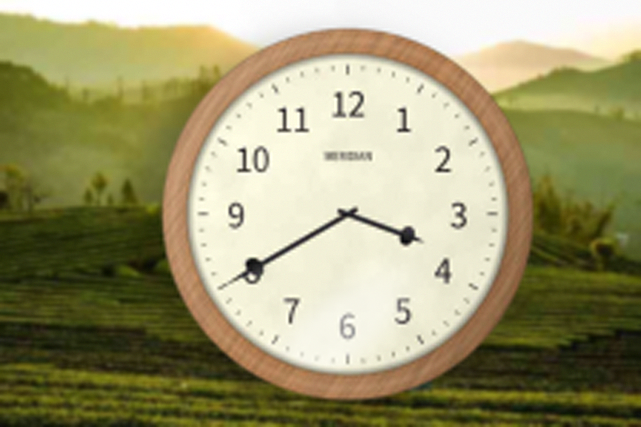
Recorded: h=3 m=40
